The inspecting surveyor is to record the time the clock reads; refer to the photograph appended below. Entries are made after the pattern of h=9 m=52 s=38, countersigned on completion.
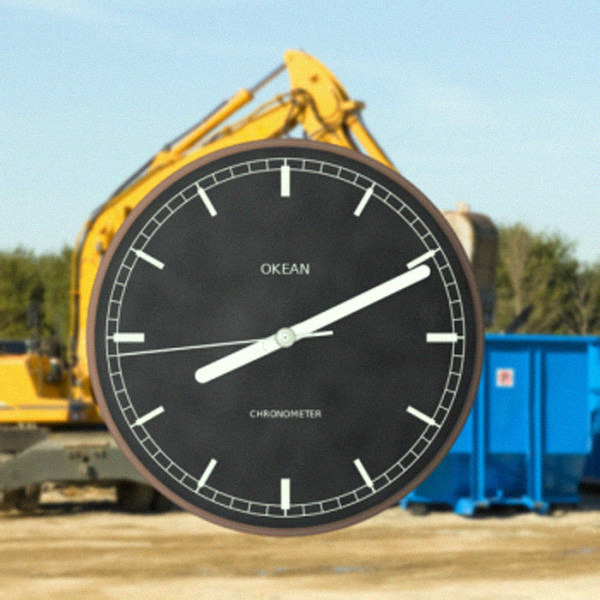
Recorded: h=8 m=10 s=44
